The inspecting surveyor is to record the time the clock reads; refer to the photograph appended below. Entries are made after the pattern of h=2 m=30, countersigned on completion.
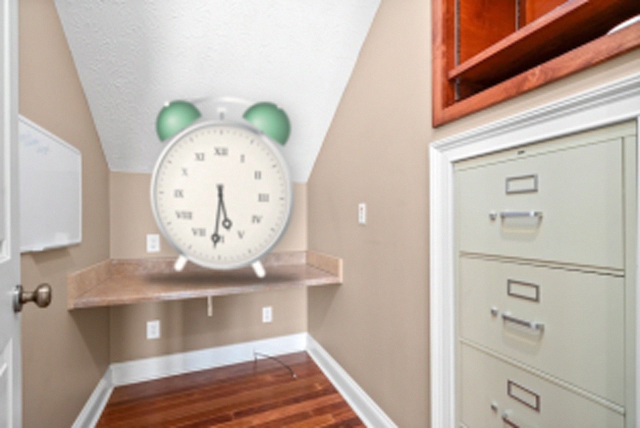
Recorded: h=5 m=31
